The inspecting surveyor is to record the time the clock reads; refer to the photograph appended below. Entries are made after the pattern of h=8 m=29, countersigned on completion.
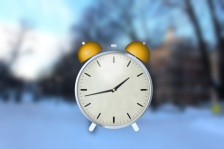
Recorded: h=1 m=43
